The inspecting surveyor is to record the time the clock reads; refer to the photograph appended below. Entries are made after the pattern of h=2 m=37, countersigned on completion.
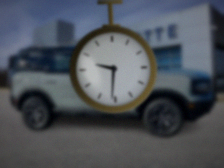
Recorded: h=9 m=31
